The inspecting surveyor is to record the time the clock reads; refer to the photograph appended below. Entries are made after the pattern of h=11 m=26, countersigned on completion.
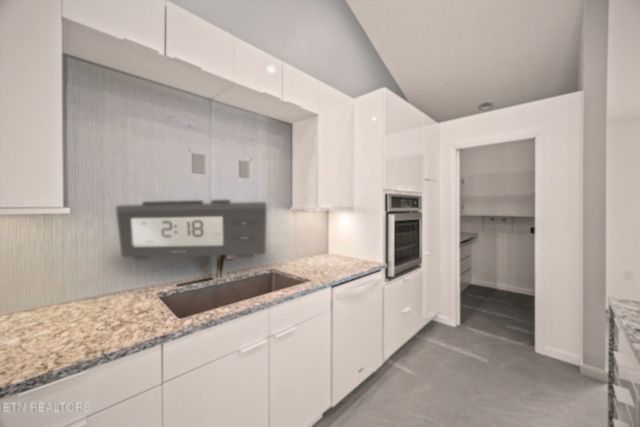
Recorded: h=2 m=18
